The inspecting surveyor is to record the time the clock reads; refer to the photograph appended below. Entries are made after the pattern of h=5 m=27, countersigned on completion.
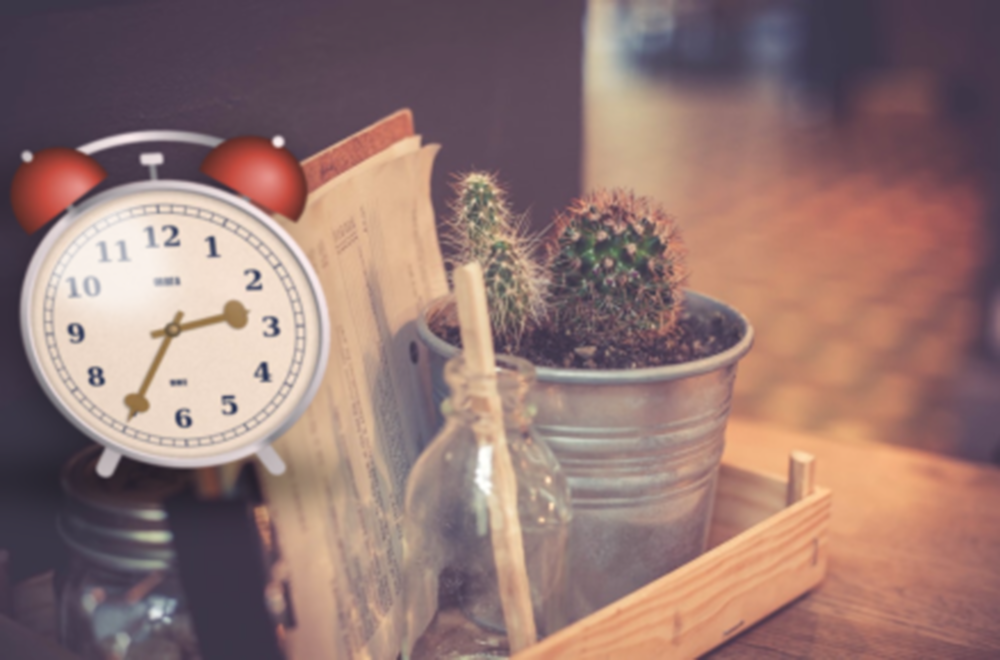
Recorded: h=2 m=35
